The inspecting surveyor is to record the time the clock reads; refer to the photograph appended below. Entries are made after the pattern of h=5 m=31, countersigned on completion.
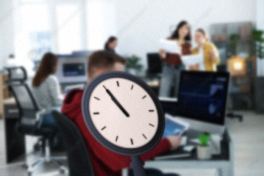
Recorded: h=10 m=55
